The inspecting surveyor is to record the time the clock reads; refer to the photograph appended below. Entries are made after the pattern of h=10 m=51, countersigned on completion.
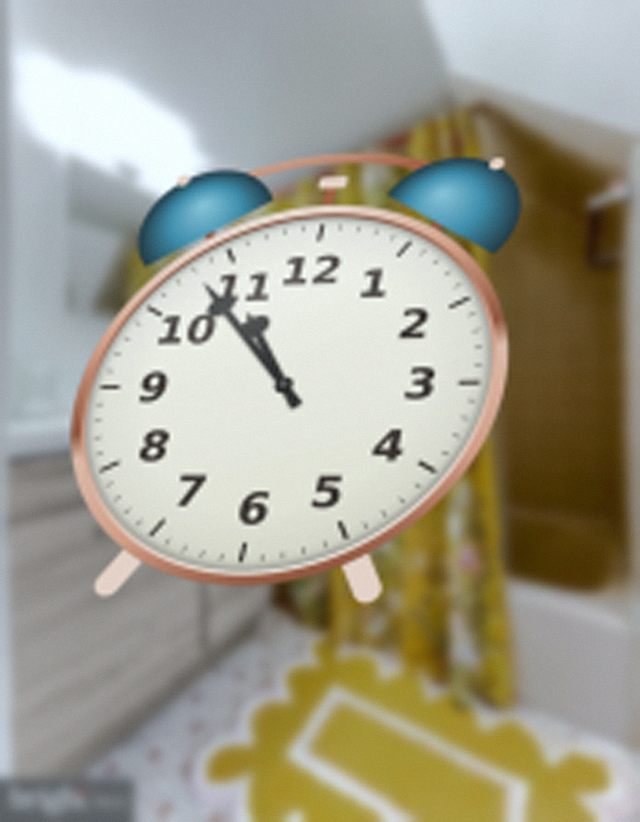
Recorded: h=10 m=53
